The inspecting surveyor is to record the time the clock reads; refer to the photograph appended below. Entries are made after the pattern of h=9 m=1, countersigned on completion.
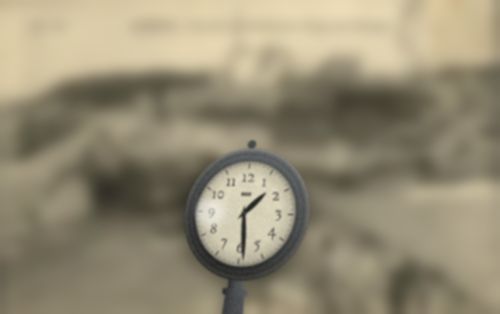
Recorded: h=1 m=29
